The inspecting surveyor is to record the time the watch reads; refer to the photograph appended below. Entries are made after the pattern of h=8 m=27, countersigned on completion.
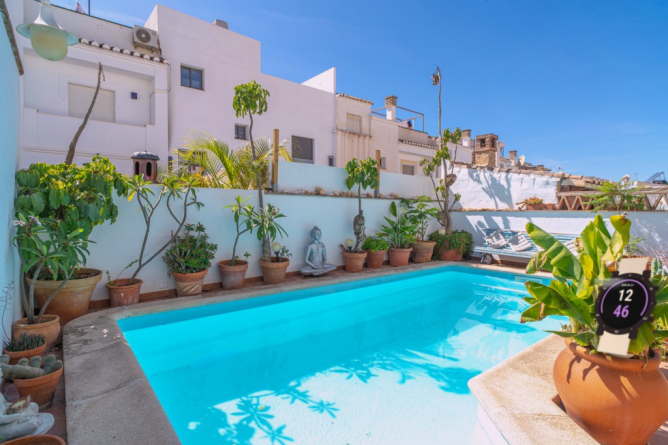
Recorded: h=12 m=46
